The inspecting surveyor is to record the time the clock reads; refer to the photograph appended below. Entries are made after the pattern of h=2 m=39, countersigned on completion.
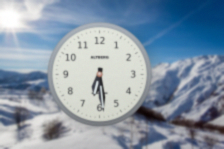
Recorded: h=6 m=29
